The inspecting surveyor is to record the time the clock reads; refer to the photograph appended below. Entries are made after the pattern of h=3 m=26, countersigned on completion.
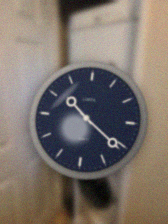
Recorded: h=10 m=21
